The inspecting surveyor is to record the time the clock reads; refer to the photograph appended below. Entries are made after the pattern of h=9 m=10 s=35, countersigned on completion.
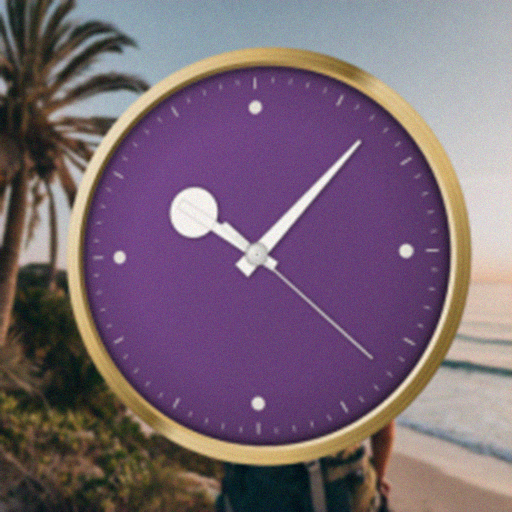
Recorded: h=10 m=7 s=22
